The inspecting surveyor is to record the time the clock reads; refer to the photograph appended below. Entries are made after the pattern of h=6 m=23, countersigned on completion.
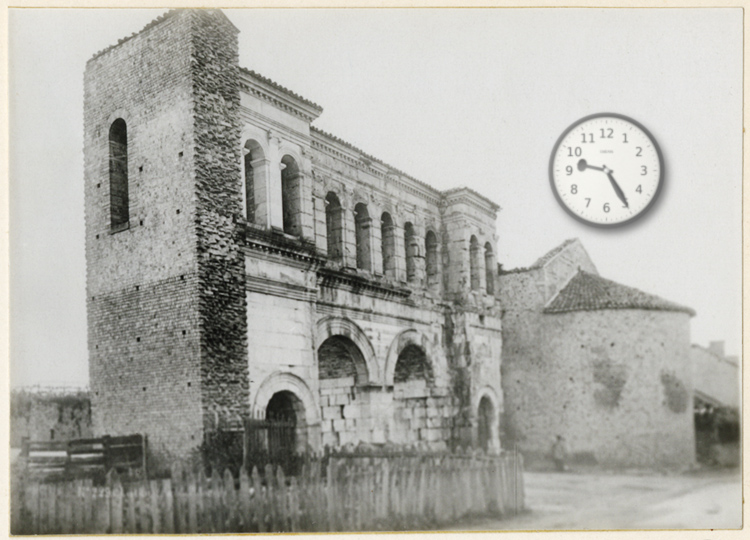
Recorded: h=9 m=25
